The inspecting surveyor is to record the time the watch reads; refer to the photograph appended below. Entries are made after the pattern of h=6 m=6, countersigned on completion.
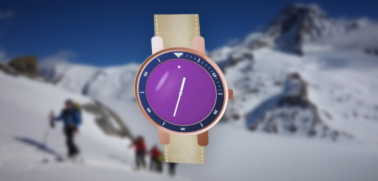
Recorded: h=12 m=33
